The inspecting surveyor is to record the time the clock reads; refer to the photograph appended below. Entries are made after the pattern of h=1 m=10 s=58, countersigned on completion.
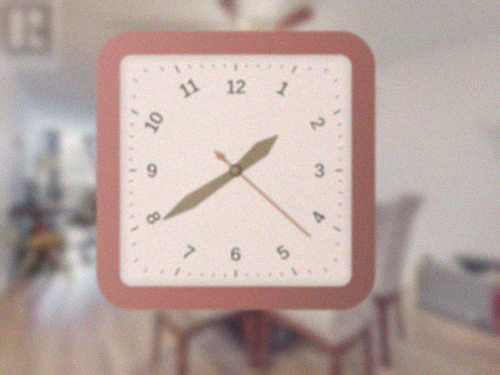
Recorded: h=1 m=39 s=22
